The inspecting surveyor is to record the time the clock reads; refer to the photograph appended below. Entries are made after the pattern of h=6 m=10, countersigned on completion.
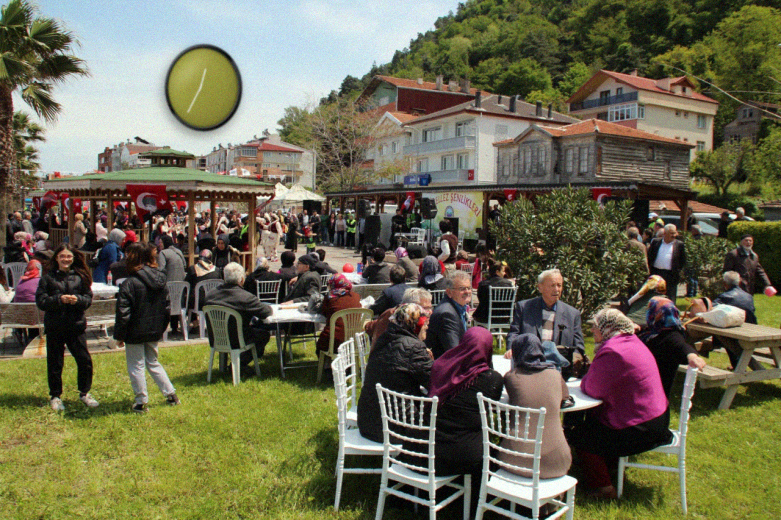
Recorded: h=12 m=35
